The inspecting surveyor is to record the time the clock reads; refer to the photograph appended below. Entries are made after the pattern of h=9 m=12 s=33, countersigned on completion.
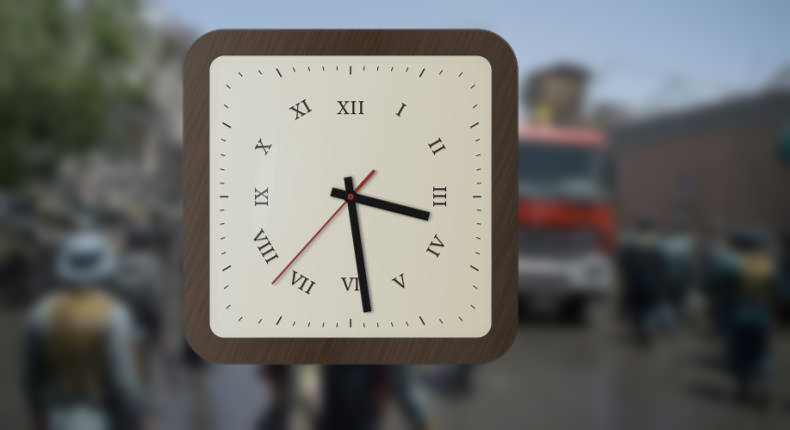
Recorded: h=3 m=28 s=37
